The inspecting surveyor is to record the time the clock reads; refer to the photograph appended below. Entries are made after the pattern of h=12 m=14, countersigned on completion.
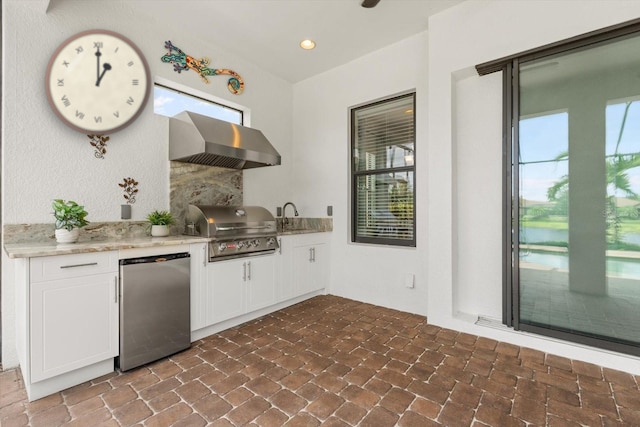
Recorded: h=1 m=0
